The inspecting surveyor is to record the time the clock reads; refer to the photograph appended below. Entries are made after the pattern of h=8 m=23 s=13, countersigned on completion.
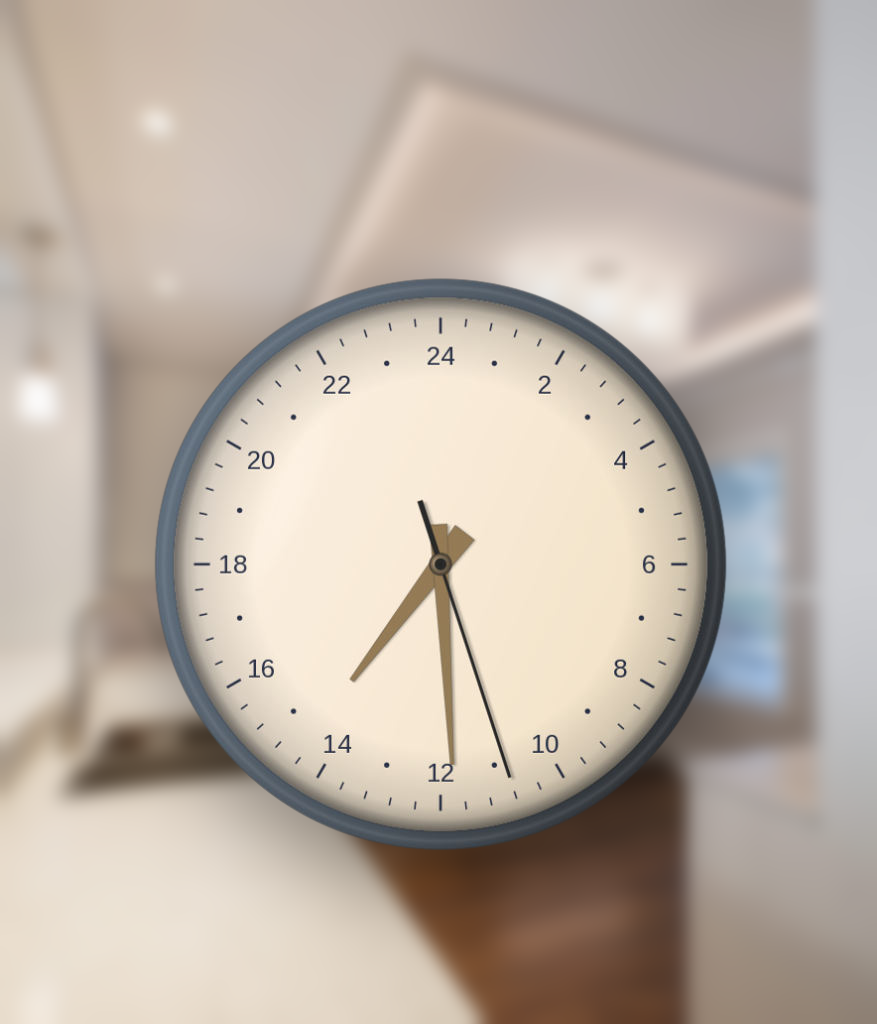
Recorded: h=14 m=29 s=27
